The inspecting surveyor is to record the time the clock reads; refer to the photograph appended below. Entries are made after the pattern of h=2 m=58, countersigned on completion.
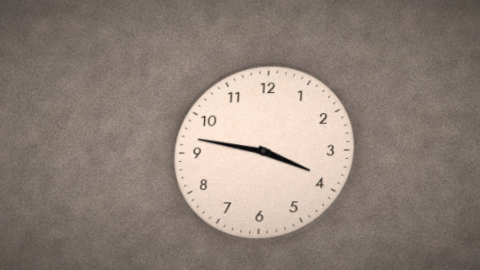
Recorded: h=3 m=47
